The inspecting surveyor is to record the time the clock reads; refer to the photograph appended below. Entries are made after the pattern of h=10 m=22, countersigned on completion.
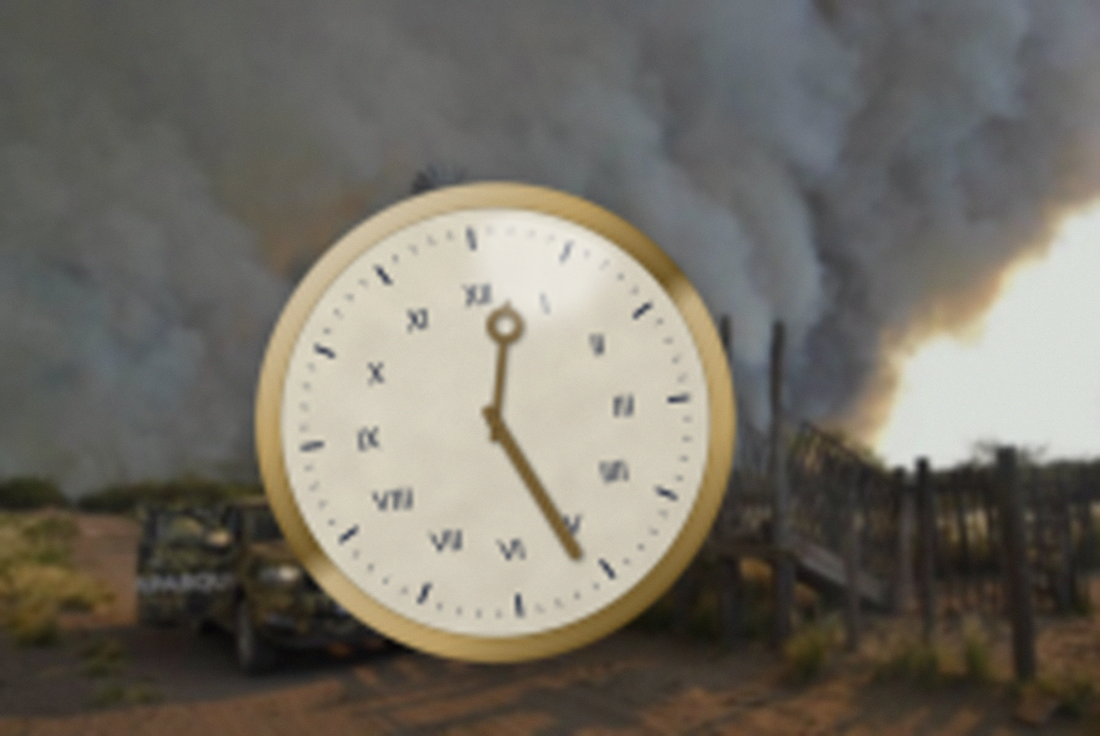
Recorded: h=12 m=26
